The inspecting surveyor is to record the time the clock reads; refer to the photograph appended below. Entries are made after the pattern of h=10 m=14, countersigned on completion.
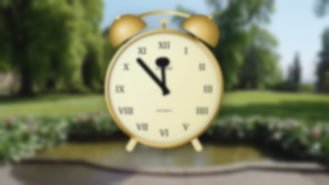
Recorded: h=11 m=53
